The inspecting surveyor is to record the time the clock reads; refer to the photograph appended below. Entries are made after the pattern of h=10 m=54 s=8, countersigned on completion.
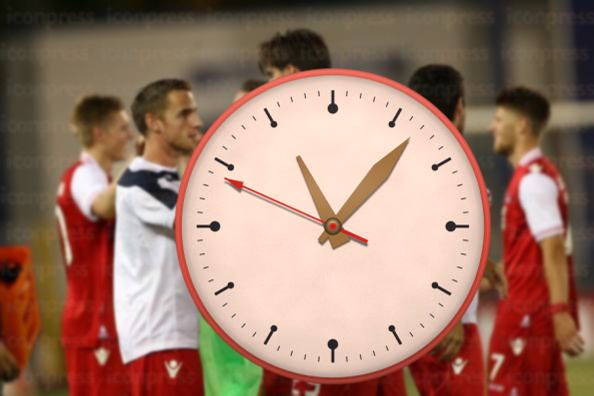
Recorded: h=11 m=6 s=49
